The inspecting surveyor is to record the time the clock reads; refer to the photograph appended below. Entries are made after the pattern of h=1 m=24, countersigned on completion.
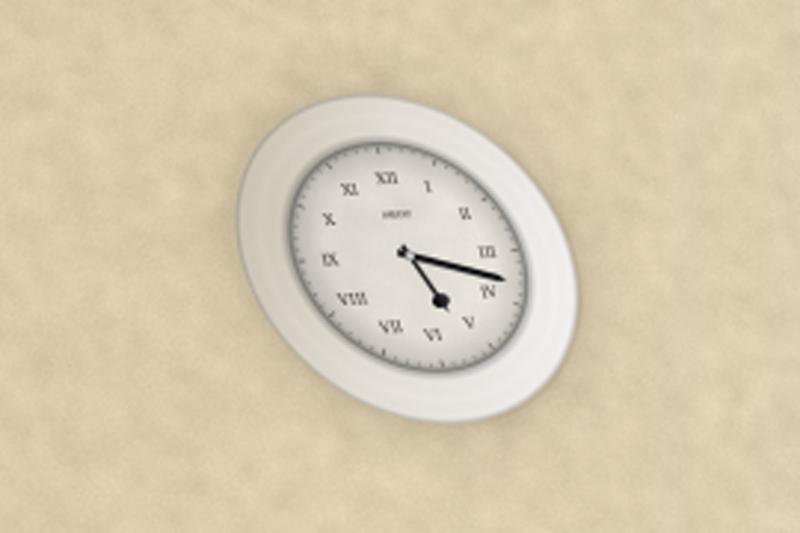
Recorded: h=5 m=18
